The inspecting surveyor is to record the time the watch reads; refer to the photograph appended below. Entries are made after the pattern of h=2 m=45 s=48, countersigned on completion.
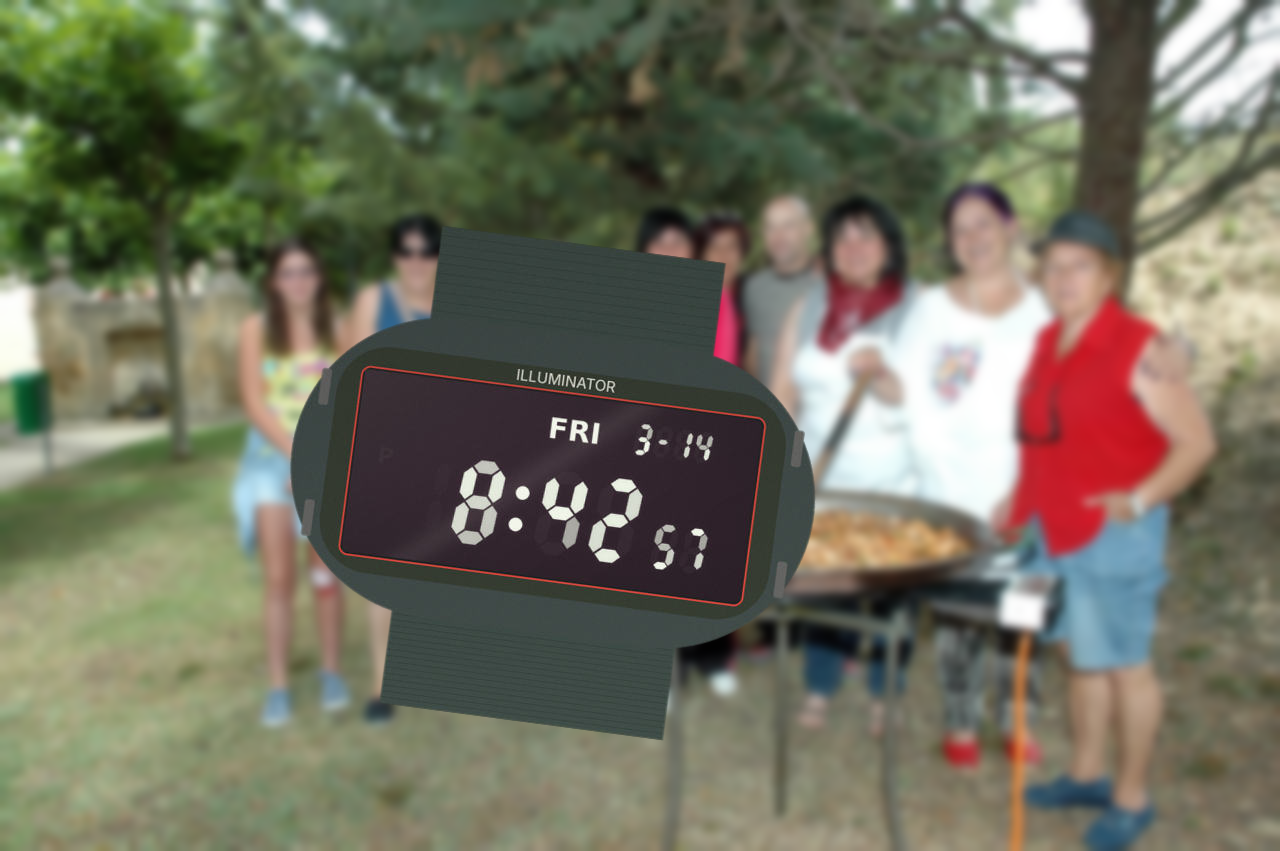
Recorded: h=8 m=42 s=57
